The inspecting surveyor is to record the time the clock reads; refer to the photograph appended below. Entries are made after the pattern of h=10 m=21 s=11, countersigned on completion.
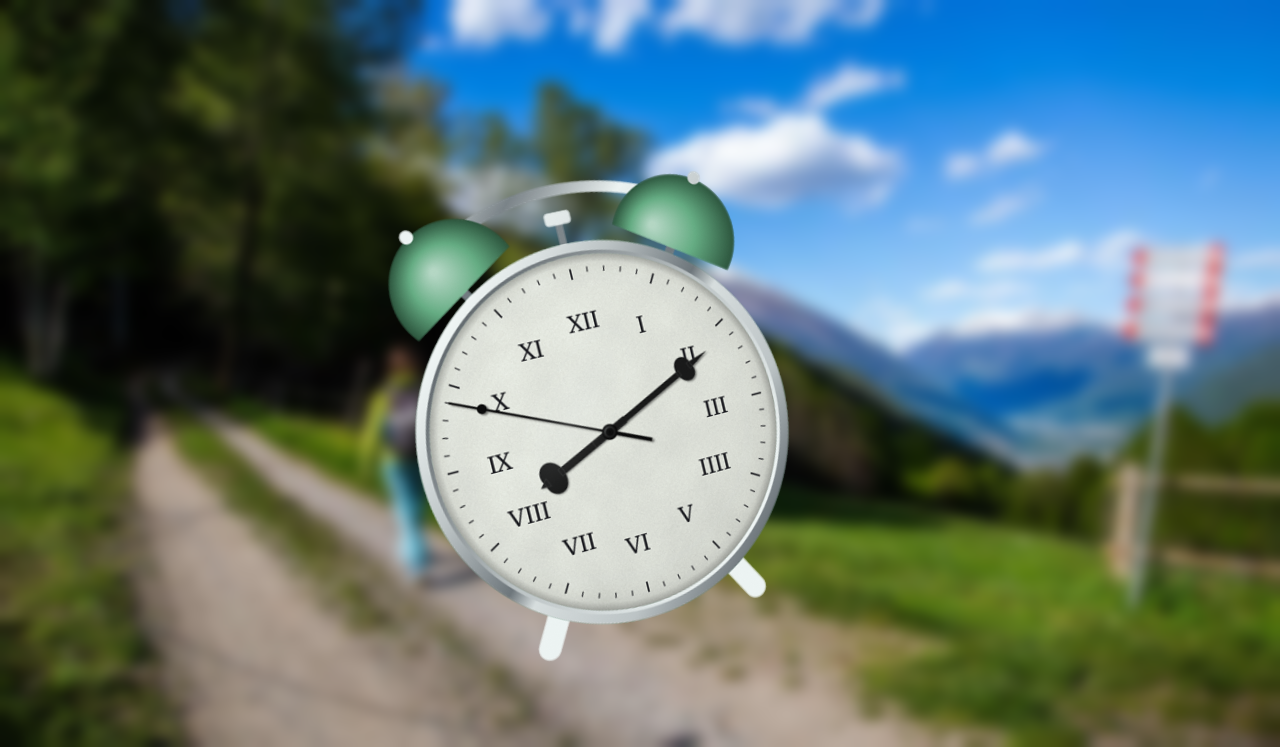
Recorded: h=8 m=10 s=49
